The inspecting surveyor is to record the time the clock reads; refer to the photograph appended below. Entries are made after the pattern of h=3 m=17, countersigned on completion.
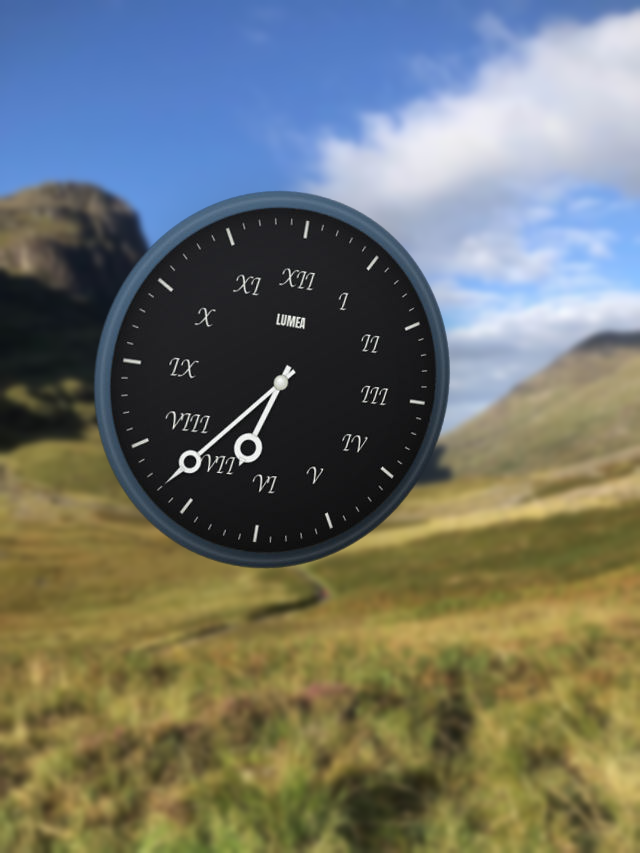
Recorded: h=6 m=37
